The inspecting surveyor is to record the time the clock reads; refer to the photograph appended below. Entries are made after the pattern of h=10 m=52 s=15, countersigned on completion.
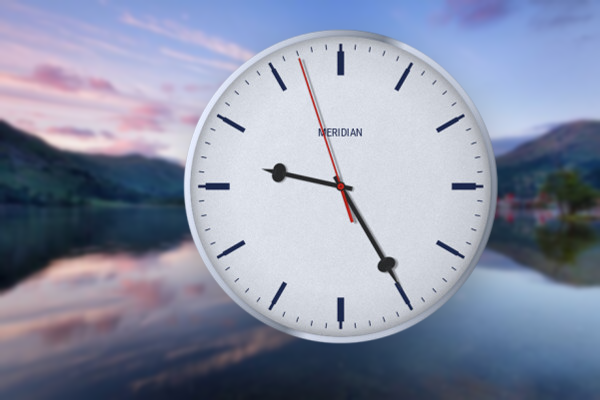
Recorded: h=9 m=24 s=57
